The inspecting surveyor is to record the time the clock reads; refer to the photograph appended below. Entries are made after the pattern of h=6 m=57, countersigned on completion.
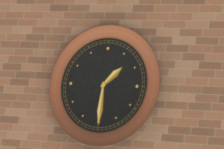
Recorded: h=1 m=30
